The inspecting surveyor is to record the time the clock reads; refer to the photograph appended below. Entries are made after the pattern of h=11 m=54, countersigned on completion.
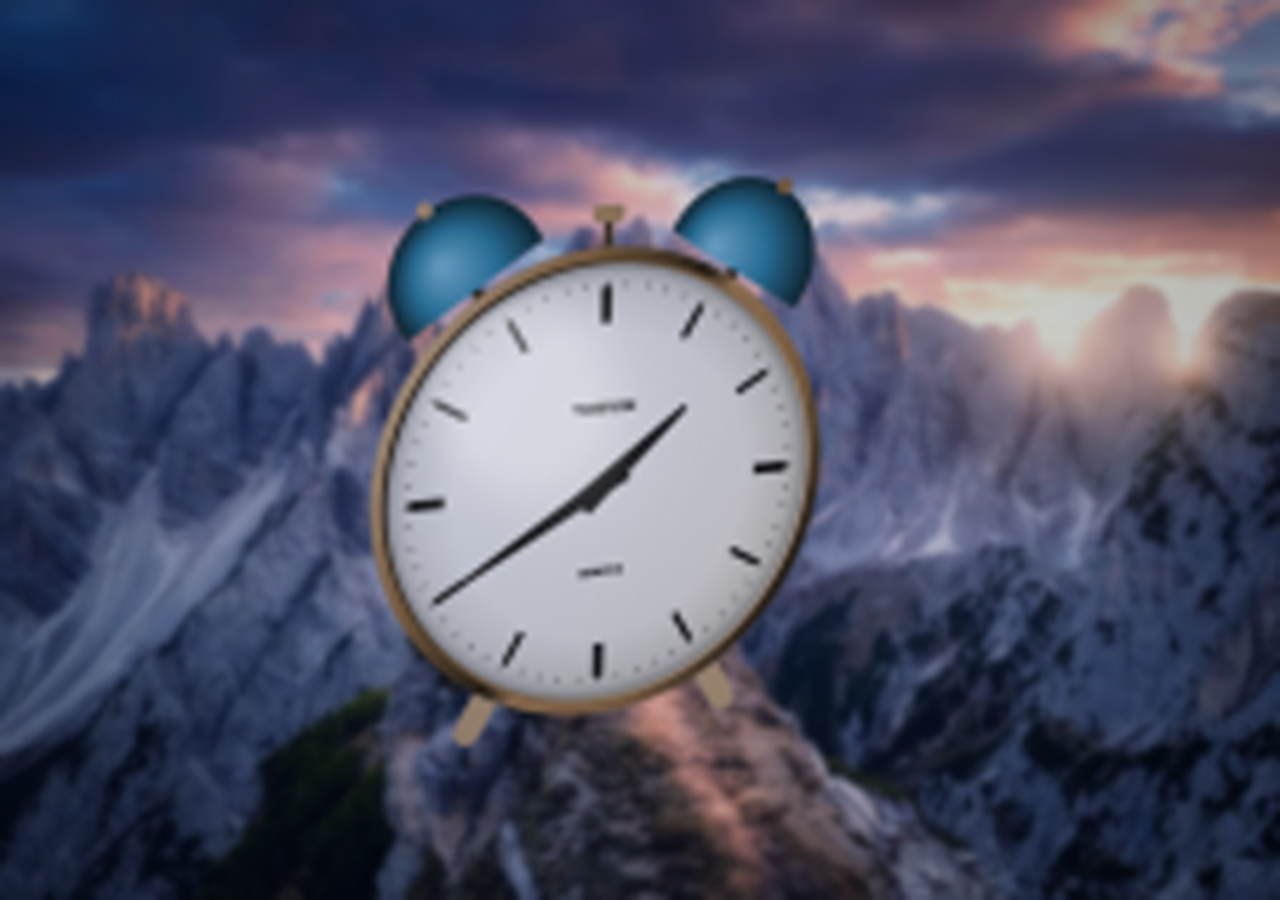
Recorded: h=1 m=40
